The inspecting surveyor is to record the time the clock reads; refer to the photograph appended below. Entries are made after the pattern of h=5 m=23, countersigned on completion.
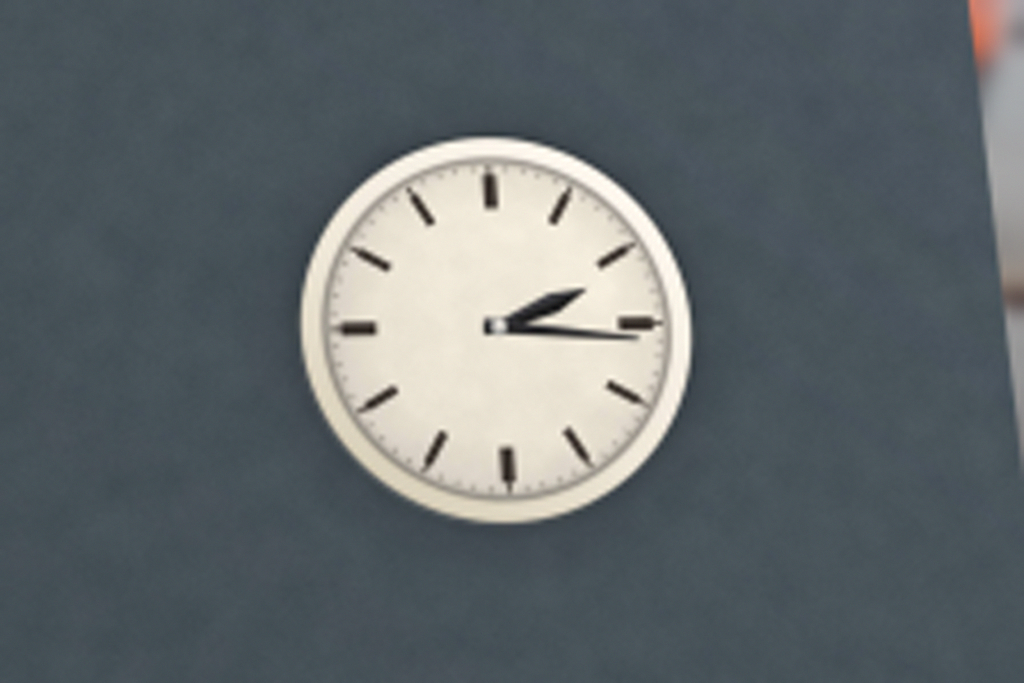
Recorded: h=2 m=16
